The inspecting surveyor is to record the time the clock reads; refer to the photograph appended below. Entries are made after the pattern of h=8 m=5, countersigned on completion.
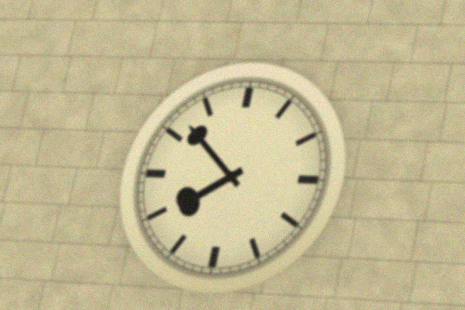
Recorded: h=7 m=52
